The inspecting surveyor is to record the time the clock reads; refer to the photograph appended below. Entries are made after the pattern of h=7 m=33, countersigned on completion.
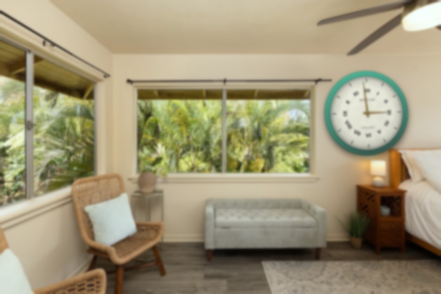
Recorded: h=2 m=59
